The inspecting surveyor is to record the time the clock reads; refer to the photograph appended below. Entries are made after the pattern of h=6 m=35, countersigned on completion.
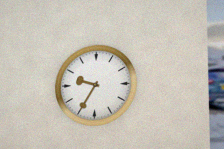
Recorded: h=9 m=35
